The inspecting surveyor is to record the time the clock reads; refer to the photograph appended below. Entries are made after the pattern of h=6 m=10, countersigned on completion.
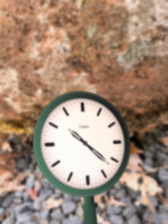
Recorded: h=10 m=22
